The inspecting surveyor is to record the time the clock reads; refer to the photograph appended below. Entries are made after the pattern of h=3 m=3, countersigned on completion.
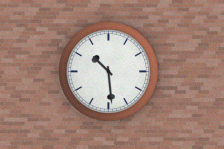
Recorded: h=10 m=29
